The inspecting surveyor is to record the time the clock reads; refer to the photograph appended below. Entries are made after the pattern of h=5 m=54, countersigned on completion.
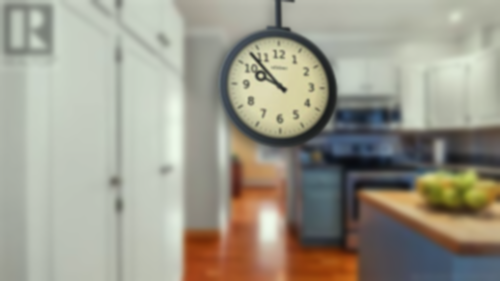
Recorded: h=9 m=53
